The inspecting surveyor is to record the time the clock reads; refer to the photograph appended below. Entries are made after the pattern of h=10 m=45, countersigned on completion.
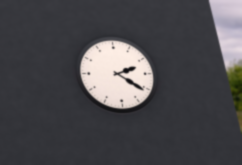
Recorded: h=2 m=21
